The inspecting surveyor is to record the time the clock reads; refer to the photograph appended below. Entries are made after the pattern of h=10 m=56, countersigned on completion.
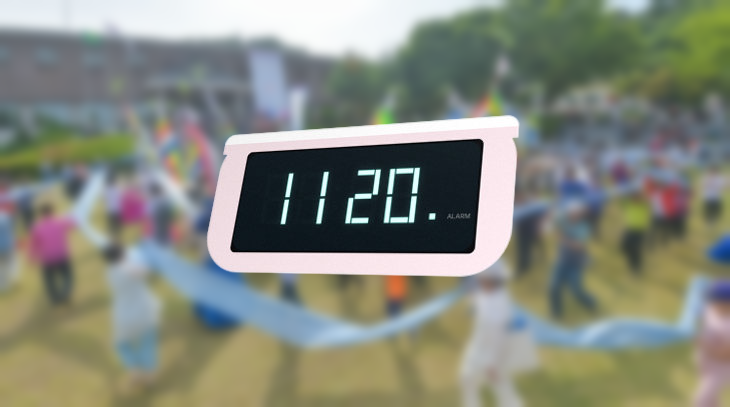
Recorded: h=11 m=20
